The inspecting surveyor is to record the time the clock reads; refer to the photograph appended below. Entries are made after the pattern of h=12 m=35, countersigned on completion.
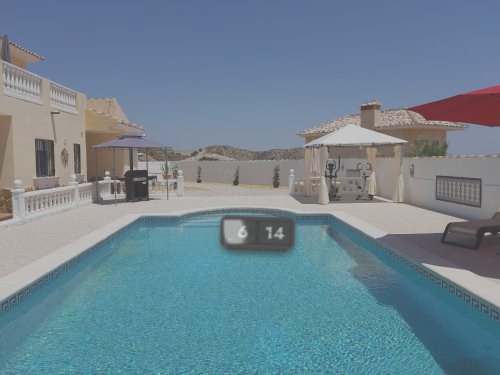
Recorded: h=6 m=14
